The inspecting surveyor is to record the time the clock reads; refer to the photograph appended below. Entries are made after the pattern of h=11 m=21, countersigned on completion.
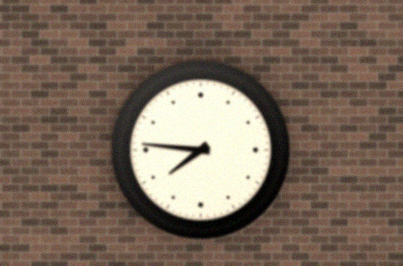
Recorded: h=7 m=46
